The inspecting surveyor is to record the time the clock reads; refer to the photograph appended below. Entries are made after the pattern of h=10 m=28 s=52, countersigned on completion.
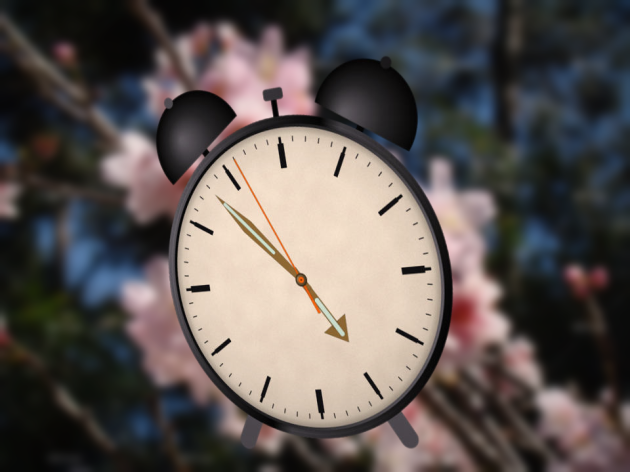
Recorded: h=4 m=52 s=56
